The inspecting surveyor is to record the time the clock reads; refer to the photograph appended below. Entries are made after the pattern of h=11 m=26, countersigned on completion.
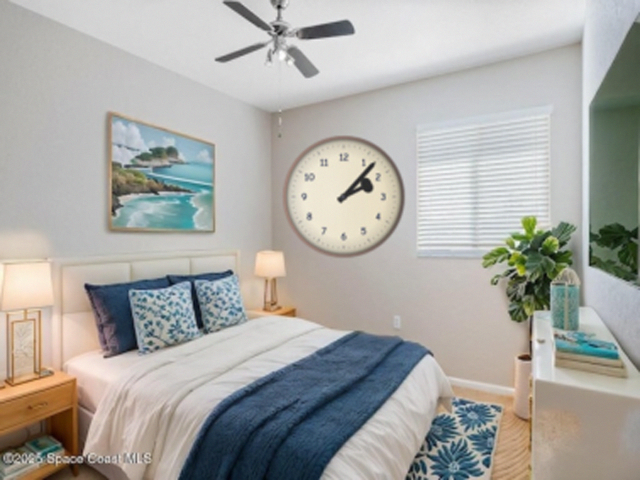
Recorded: h=2 m=7
